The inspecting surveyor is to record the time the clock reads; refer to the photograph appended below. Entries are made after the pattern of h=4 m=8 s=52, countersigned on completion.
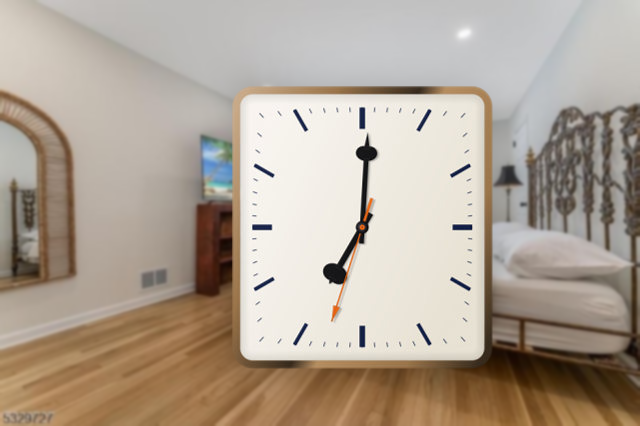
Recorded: h=7 m=0 s=33
